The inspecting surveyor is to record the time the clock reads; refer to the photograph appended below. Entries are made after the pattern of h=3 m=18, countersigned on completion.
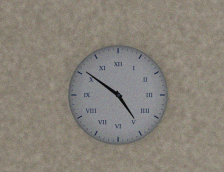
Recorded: h=4 m=51
